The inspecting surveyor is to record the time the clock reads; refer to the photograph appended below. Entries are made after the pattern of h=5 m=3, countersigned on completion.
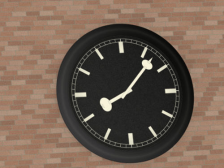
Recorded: h=8 m=7
